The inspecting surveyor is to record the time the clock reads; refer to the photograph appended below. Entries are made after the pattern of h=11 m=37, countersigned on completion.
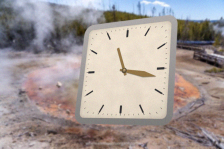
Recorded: h=11 m=17
